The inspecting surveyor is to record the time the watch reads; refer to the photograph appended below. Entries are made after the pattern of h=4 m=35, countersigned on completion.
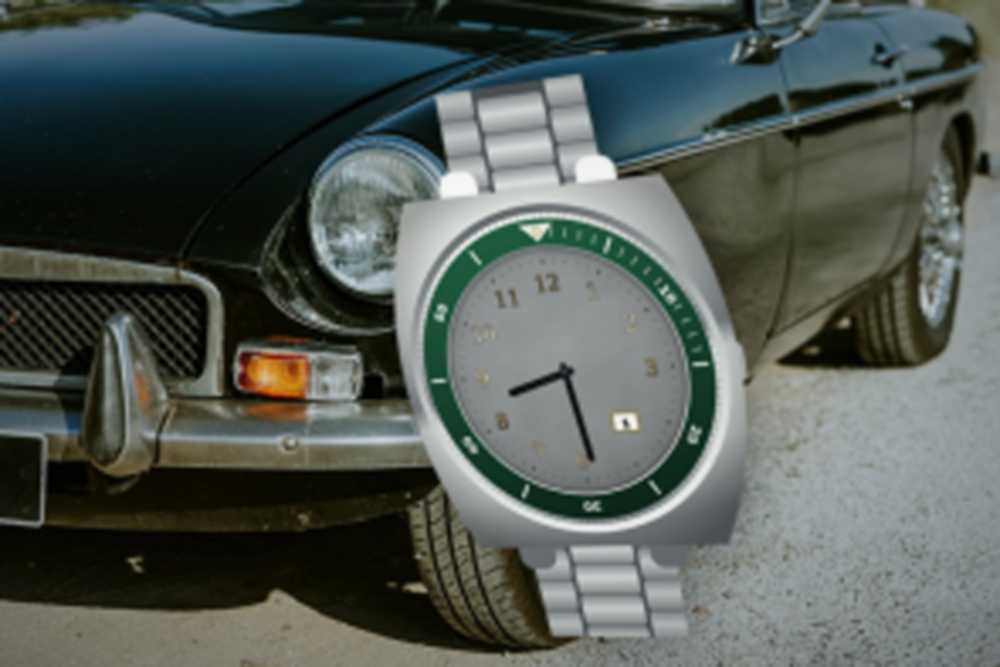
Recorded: h=8 m=29
